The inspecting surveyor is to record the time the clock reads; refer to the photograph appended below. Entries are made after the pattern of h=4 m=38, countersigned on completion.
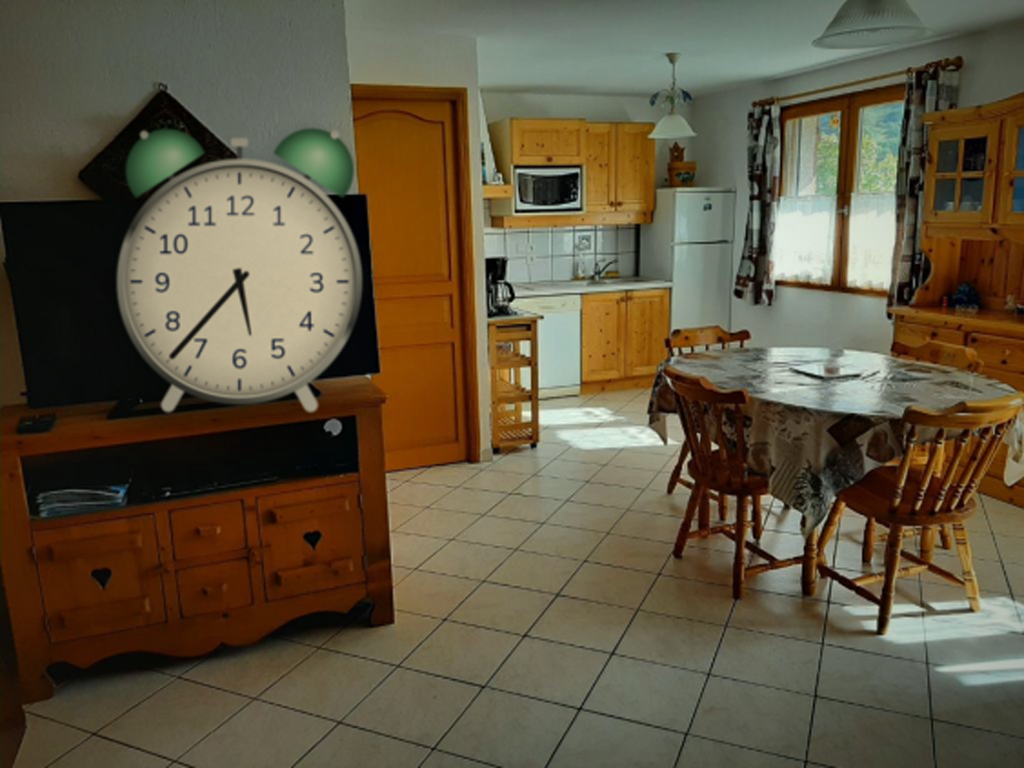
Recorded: h=5 m=37
